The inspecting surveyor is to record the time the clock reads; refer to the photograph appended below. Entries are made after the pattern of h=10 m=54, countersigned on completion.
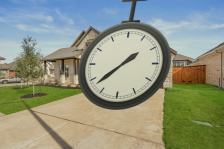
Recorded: h=1 m=38
